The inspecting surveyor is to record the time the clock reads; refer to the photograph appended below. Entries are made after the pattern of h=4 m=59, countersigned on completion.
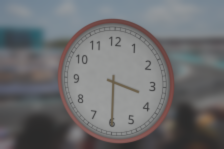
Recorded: h=3 m=30
